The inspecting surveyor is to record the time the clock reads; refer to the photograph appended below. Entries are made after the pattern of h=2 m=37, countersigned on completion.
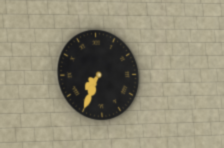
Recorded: h=7 m=35
